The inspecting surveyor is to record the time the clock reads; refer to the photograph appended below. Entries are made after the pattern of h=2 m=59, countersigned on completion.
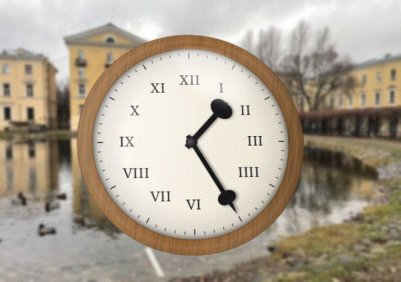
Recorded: h=1 m=25
